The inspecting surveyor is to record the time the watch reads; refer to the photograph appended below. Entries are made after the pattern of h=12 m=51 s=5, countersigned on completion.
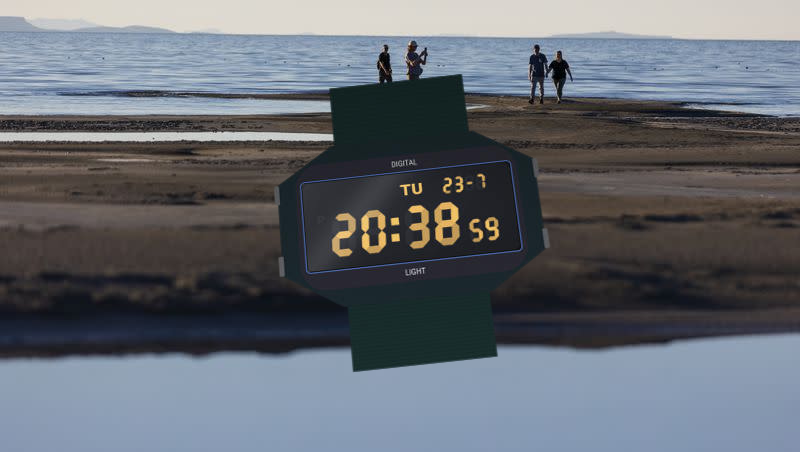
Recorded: h=20 m=38 s=59
